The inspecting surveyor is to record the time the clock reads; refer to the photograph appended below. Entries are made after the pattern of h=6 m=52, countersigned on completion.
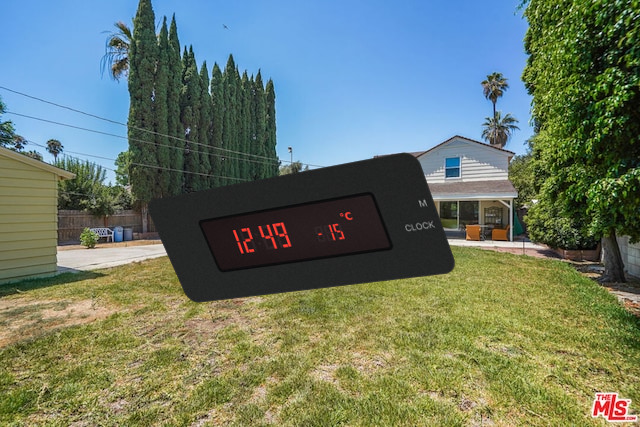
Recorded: h=12 m=49
